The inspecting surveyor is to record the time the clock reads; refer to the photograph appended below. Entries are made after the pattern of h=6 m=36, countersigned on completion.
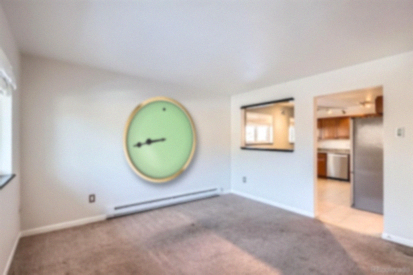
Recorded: h=8 m=43
